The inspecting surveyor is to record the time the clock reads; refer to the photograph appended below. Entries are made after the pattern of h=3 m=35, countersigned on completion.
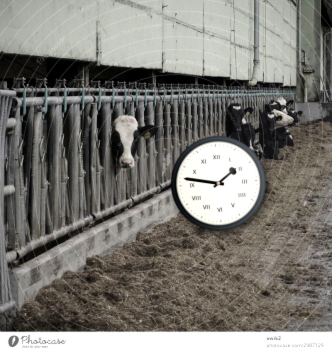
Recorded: h=1 m=47
